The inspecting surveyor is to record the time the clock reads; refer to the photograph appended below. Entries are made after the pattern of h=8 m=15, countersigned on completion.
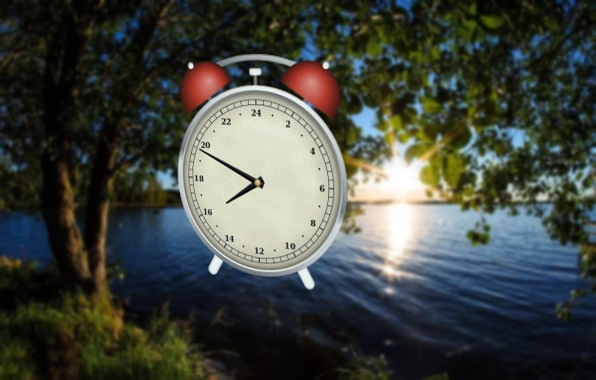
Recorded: h=15 m=49
